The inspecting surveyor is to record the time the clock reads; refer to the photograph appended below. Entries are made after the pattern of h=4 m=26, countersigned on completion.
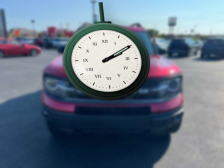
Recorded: h=2 m=10
